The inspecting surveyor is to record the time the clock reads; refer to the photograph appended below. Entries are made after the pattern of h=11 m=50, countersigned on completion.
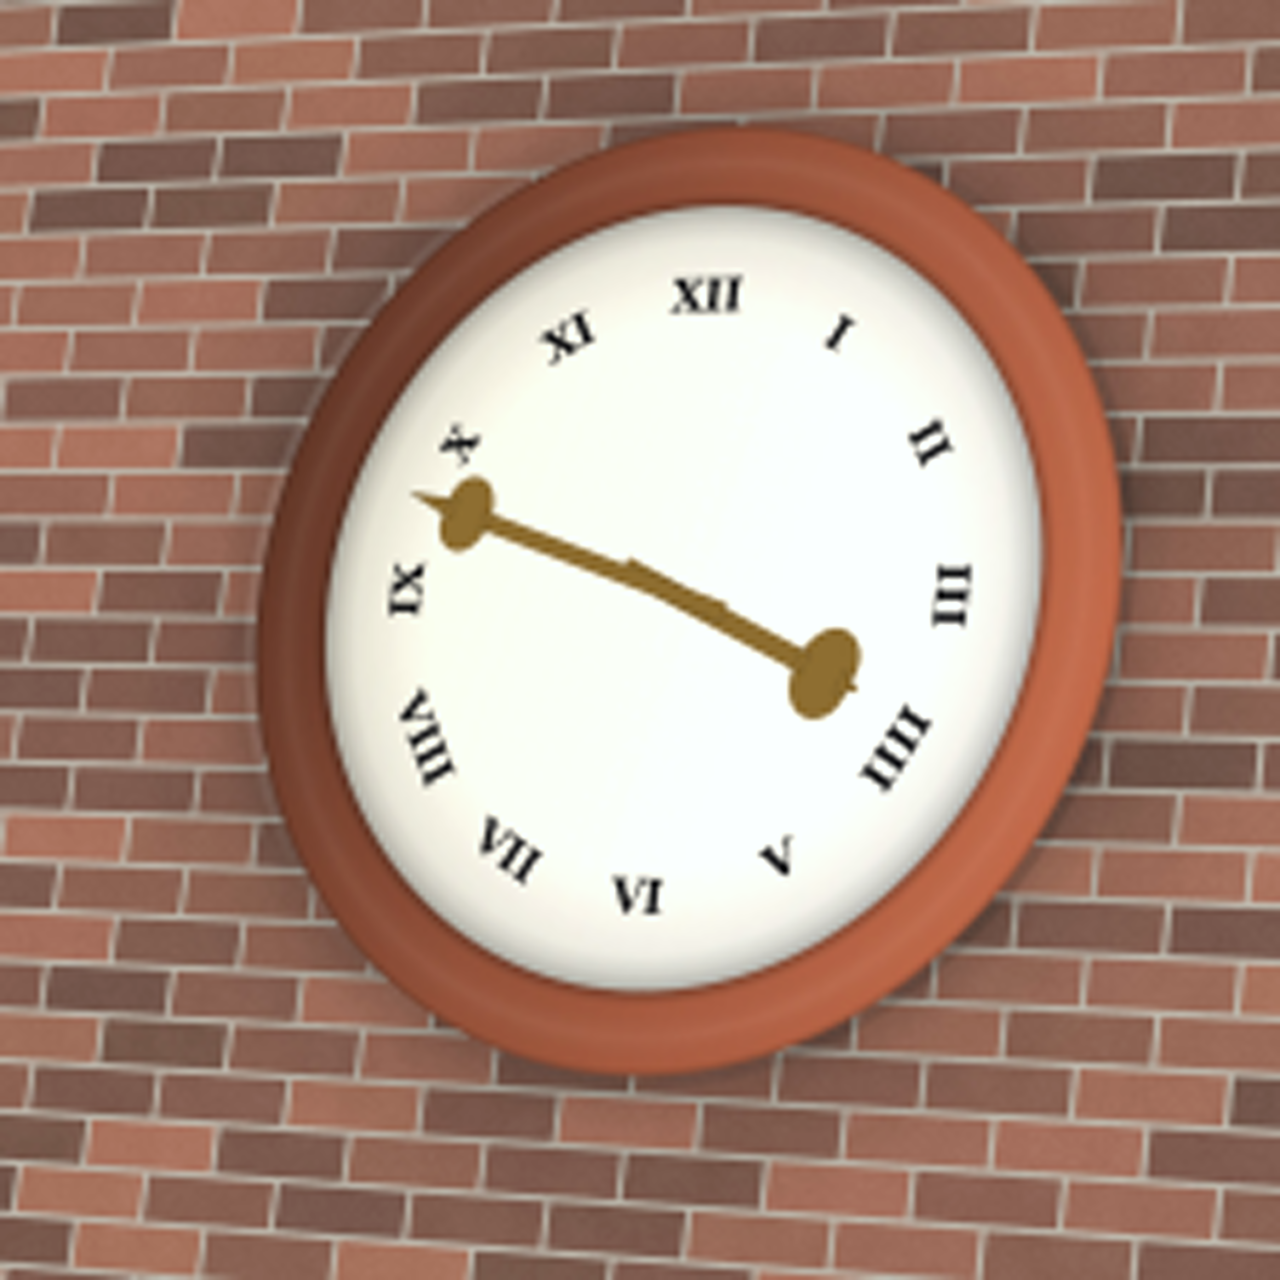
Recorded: h=3 m=48
